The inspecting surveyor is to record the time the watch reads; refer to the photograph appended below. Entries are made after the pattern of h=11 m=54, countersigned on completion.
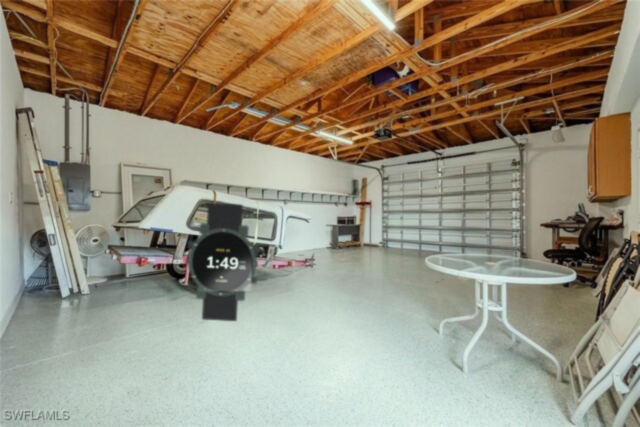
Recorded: h=1 m=49
